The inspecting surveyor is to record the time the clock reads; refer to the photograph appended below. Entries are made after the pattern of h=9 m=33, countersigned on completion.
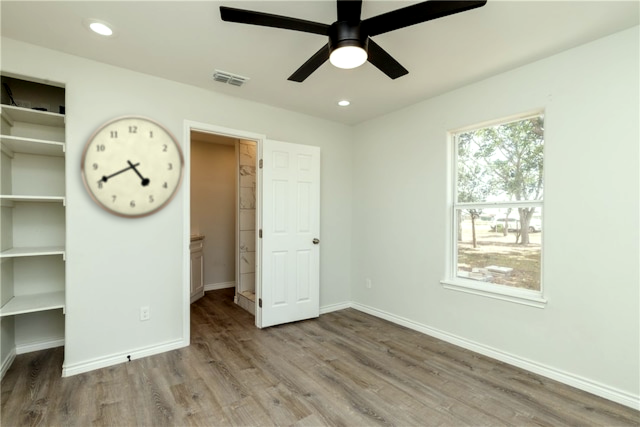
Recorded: h=4 m=41
